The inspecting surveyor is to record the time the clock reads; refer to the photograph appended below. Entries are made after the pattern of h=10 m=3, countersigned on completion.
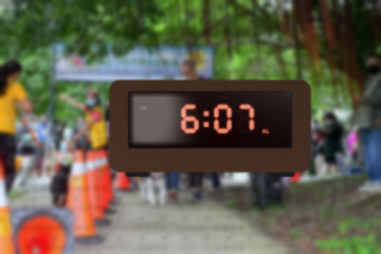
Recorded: h=6 m=7
